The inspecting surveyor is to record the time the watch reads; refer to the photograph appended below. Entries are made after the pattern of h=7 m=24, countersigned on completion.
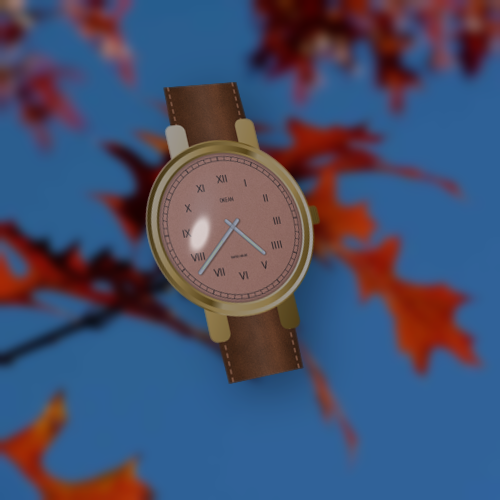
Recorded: h=4 m=38
